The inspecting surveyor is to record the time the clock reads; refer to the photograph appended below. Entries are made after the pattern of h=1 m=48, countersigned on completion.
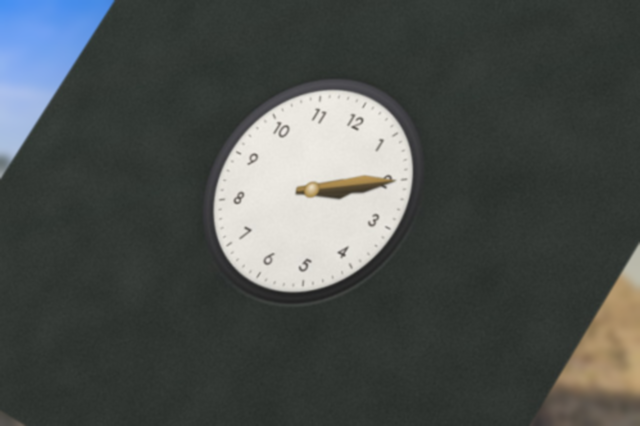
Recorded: h=2 m=10
